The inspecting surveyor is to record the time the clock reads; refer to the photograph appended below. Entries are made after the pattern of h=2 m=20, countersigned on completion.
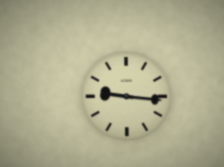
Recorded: h=9 m=16
